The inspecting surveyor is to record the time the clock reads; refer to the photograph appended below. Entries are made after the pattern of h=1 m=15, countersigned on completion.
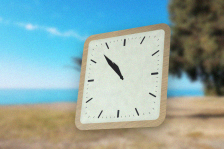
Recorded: h=10 m=53
